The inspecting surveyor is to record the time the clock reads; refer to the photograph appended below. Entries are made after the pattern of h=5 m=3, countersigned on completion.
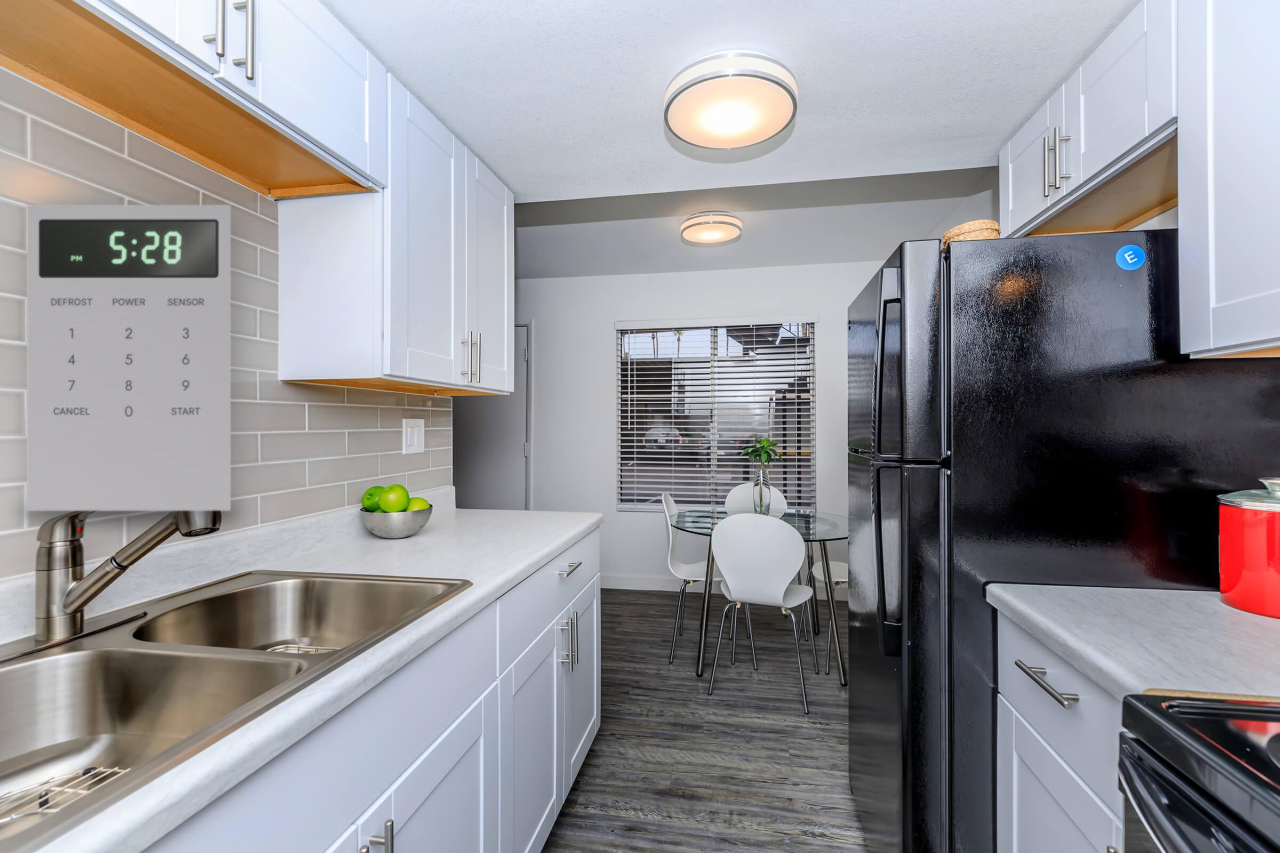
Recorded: h=5 m=28
